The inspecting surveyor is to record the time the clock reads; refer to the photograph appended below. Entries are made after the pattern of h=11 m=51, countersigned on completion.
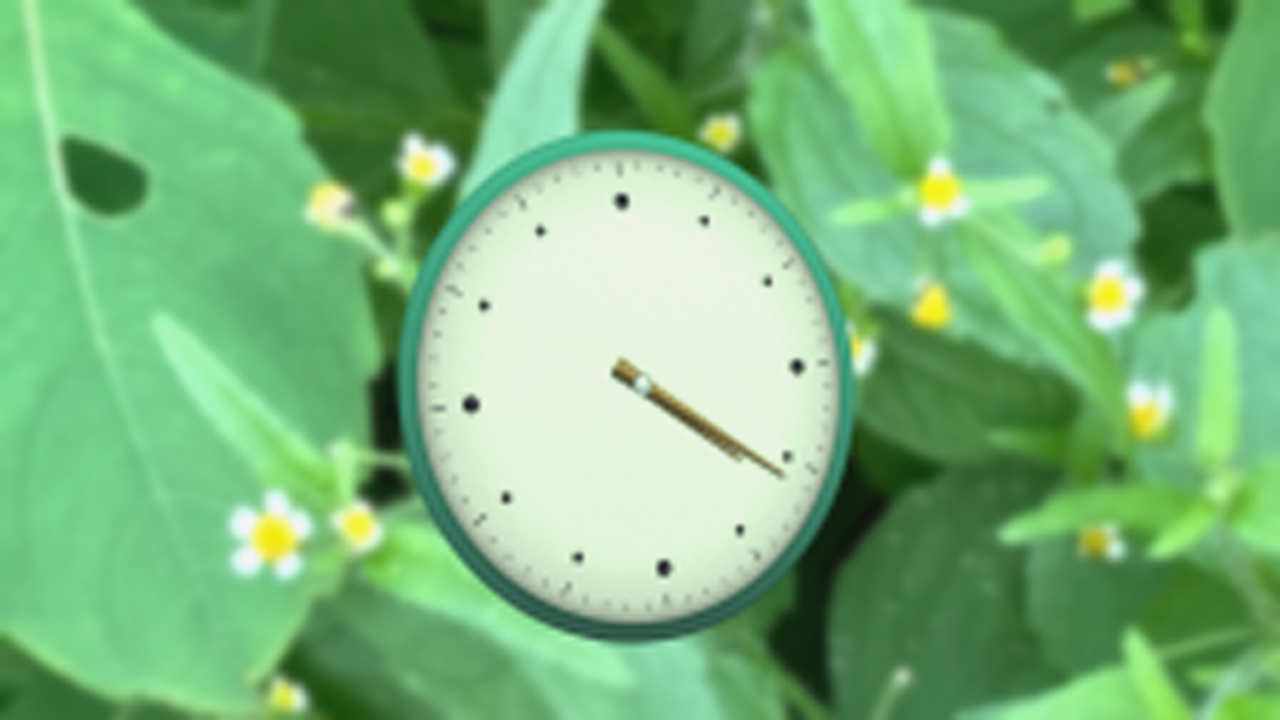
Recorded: h=4 m=21
